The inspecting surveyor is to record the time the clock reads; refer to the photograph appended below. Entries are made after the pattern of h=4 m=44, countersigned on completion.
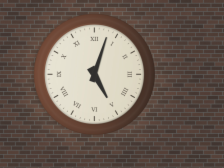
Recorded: h=5 m=3
